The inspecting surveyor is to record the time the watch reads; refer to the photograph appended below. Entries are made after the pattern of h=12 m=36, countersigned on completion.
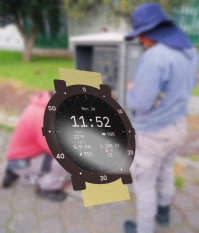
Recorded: h=11 m=52
